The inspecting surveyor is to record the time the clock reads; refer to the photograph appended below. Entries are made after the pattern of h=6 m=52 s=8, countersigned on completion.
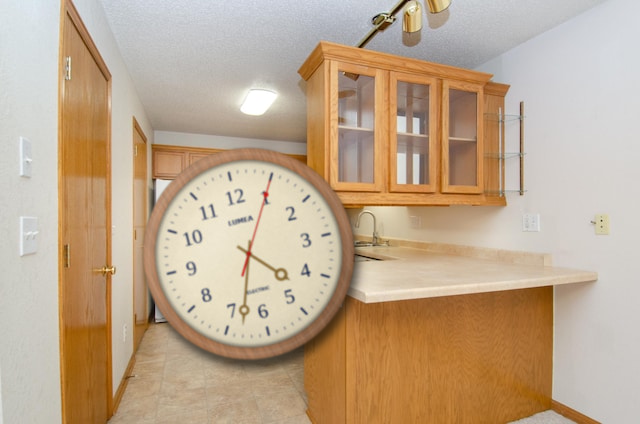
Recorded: h=4 m=33 s=5
